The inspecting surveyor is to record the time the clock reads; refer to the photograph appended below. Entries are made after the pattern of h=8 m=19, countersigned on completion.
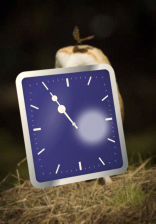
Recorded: h=10 m=55
